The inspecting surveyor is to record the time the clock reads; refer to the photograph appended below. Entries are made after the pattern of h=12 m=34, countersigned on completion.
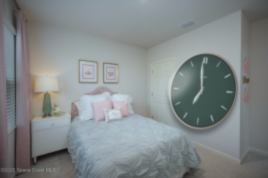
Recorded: h=6 m=59
